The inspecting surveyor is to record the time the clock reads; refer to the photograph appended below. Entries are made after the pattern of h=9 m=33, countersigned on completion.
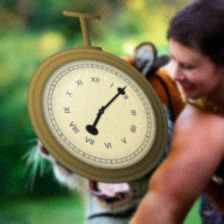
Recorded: h=7 m=8
